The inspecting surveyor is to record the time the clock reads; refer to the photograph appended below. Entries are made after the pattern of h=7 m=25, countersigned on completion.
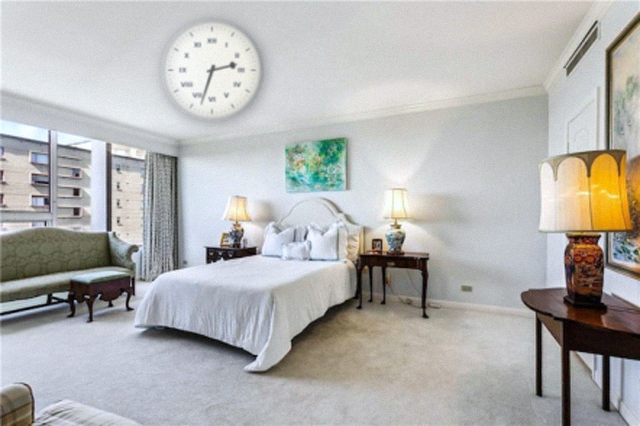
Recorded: h=2 m=33
